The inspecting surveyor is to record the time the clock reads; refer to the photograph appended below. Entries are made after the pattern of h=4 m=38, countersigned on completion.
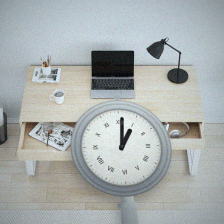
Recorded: h=1 m=1
